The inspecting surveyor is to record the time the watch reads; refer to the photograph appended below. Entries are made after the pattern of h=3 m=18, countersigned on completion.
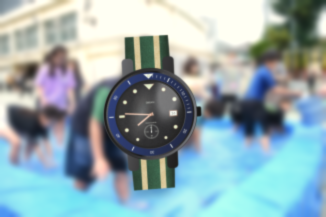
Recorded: h=7 m=46
